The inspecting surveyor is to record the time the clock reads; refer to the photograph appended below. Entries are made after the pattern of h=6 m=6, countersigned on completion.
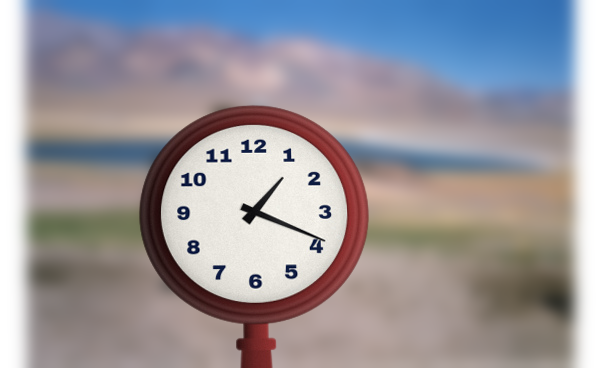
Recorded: h=1 m=19
